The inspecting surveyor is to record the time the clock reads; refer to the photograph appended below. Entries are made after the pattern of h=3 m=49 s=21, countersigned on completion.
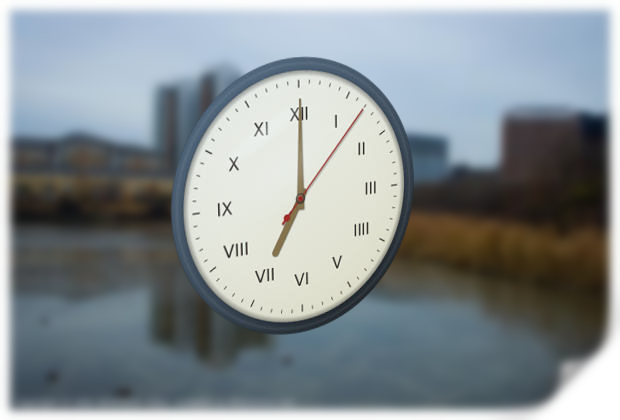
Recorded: h=7 m=0 s=7
